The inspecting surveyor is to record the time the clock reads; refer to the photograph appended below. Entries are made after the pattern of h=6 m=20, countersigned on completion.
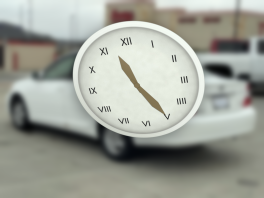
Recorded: h=11 m=25
